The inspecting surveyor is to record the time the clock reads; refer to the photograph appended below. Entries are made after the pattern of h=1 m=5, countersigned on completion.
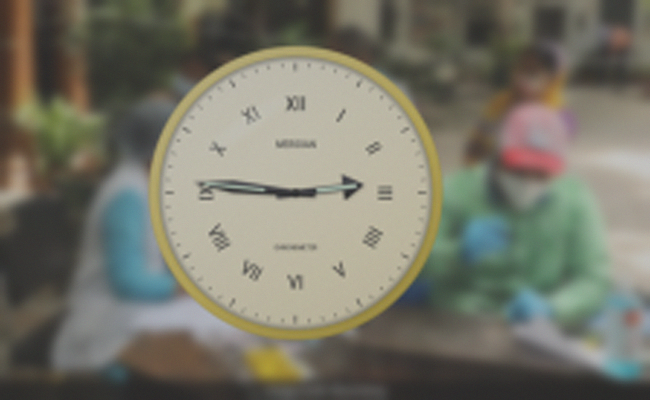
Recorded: h=2 m=46
